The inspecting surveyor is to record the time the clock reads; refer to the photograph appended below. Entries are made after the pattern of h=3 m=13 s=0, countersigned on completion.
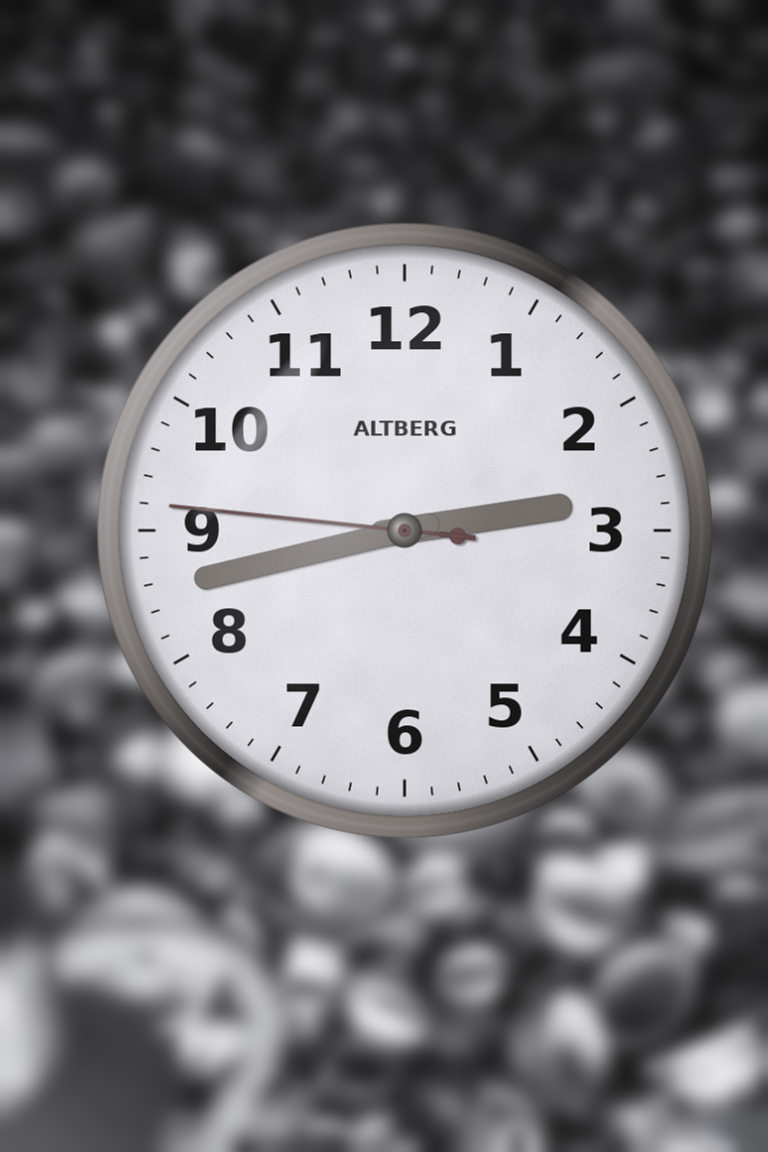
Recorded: h=2 m=42 s=46
